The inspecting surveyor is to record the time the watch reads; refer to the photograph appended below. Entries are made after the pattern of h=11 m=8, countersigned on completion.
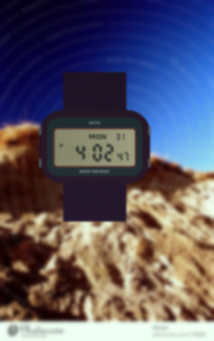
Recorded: h=4 m=2
